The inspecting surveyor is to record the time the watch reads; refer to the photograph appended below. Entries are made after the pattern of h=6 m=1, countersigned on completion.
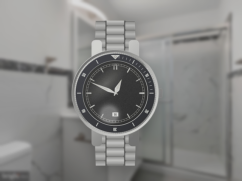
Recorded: h=12 m=49
